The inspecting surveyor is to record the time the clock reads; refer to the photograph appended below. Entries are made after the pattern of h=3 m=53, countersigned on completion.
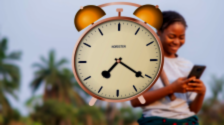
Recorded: h=7 m=21
